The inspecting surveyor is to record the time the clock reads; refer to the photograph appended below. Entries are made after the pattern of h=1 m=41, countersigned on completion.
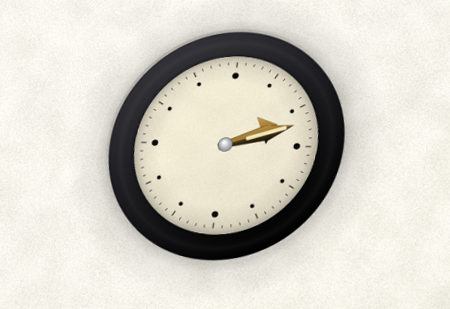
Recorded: h=2 m=12
